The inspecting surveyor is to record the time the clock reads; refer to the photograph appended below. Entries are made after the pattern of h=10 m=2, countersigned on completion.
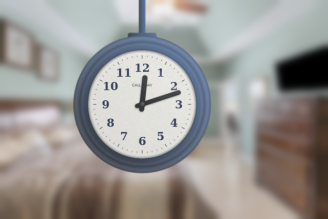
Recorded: h=12 m=12
